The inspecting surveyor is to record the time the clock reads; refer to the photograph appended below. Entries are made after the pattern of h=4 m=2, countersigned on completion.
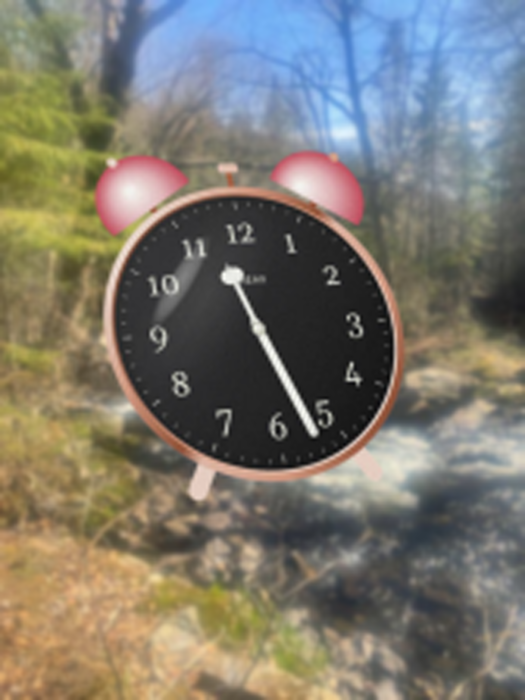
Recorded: h=11 m=27
